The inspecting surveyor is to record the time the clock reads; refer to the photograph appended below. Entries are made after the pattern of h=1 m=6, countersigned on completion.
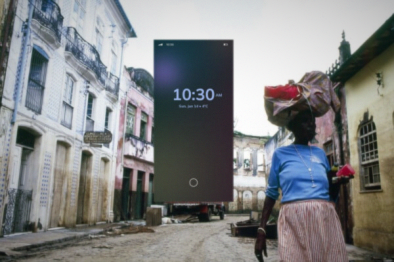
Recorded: h=10 m=30
